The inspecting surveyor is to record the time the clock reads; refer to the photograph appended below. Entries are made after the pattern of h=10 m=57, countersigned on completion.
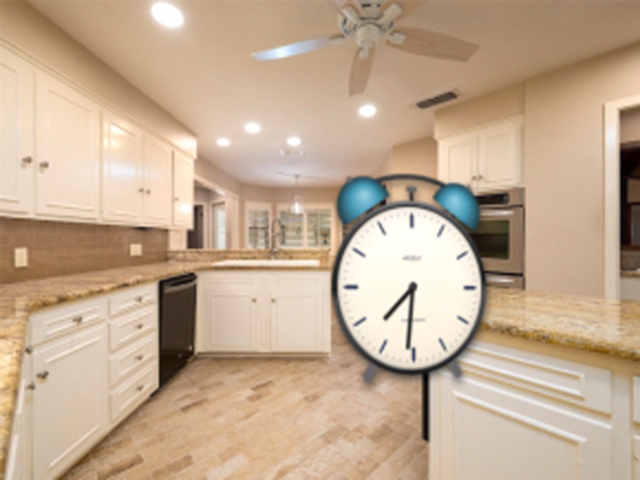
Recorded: h=7 m=31
